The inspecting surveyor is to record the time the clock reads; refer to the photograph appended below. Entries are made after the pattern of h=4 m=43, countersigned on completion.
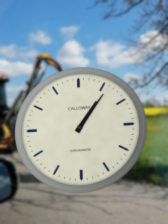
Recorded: h=1 m=6
